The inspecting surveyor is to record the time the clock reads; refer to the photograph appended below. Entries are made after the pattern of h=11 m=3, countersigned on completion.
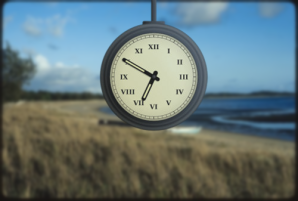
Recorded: h=6 m=50
